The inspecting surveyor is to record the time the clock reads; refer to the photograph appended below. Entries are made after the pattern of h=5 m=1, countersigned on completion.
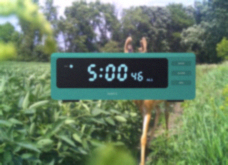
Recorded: h=5 m=0
